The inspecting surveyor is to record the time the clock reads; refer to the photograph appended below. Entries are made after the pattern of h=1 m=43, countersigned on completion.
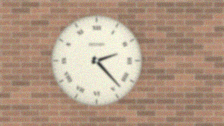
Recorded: h=2 m=23
